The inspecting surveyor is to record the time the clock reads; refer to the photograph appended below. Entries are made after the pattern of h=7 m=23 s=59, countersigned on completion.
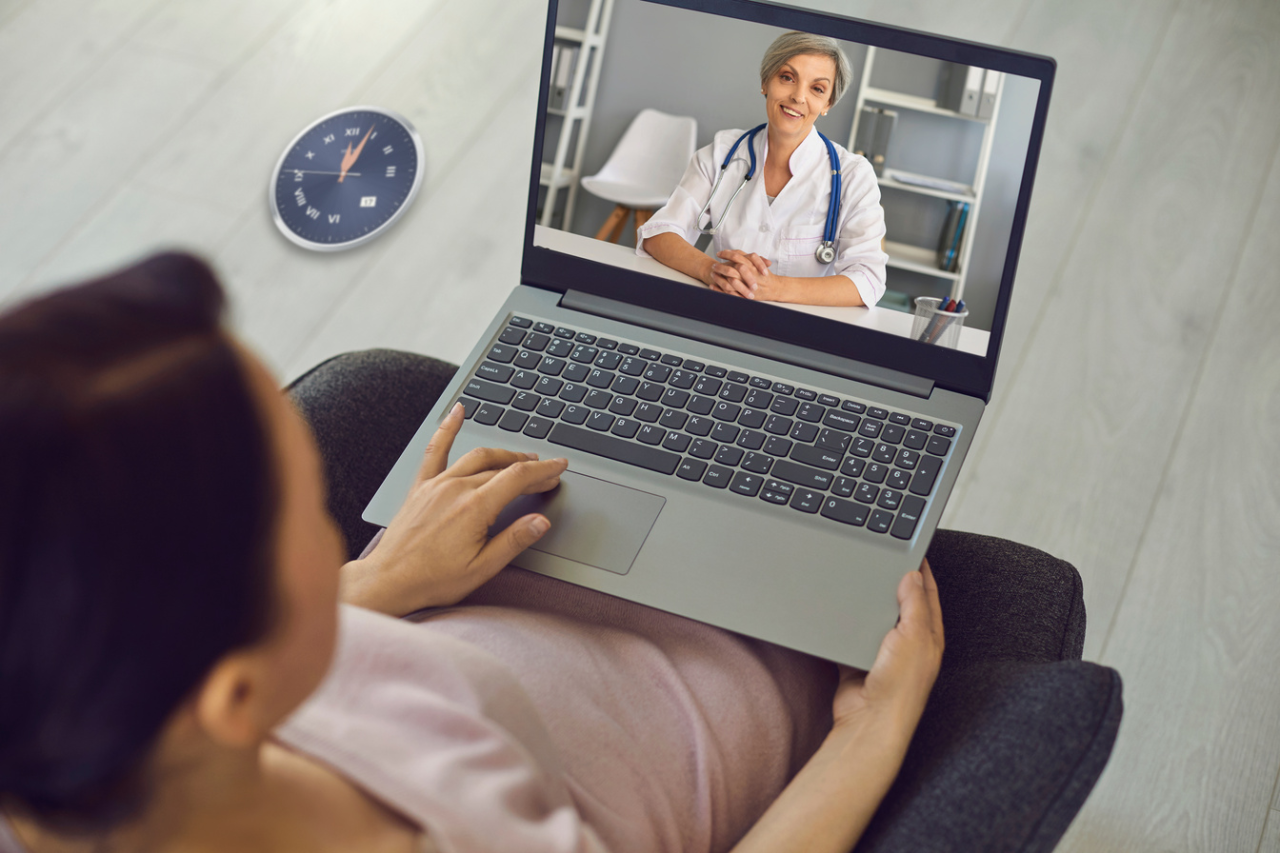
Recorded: h=12 m=3 s=46
